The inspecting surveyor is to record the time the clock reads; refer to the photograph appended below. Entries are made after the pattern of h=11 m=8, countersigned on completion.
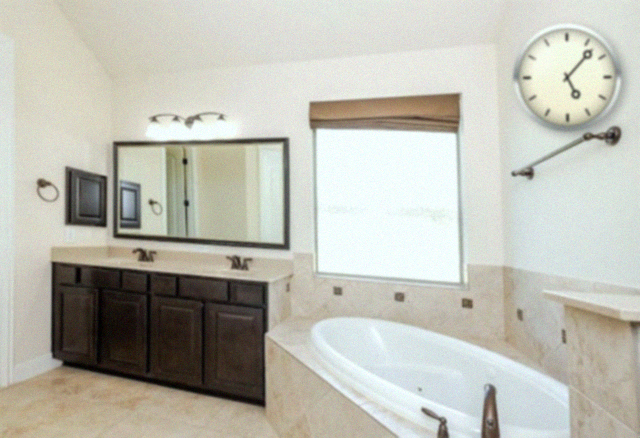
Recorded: h=5 m=7
